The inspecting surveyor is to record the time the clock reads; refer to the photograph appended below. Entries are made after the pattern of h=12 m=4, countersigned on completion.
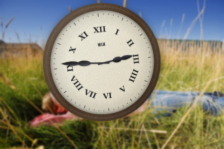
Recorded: h=2 m=46
